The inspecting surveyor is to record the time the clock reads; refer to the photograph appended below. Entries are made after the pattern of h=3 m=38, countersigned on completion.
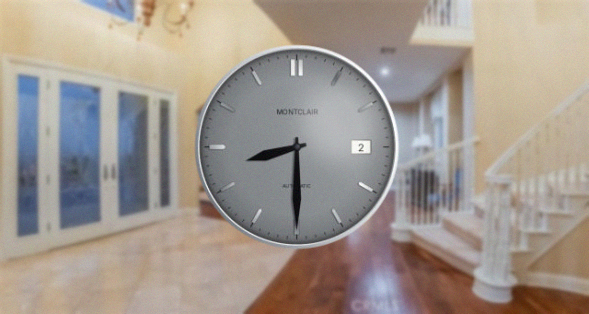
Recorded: h=8 m=30
